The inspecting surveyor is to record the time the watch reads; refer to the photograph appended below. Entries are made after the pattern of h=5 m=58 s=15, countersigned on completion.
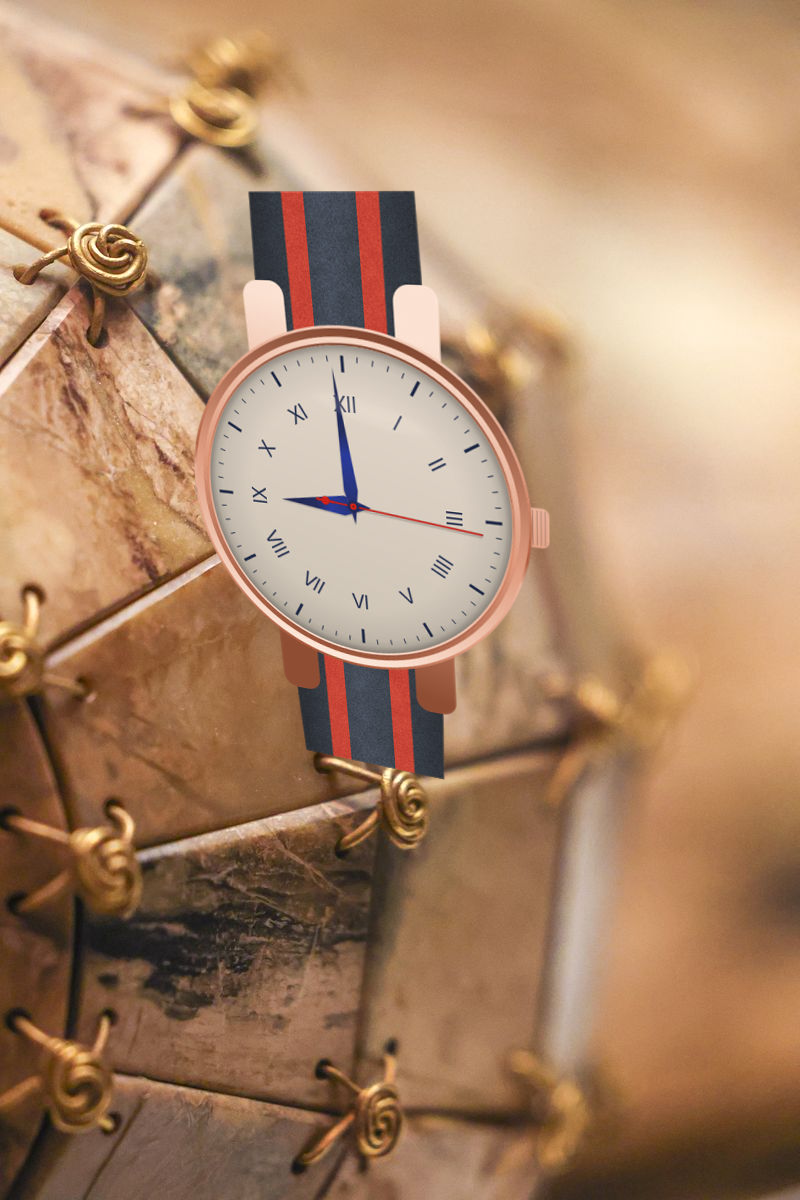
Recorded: h=8 m=59 s=16
